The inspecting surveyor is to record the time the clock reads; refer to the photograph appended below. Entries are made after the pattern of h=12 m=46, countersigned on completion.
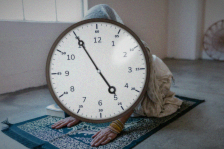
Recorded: h=4 m=55
